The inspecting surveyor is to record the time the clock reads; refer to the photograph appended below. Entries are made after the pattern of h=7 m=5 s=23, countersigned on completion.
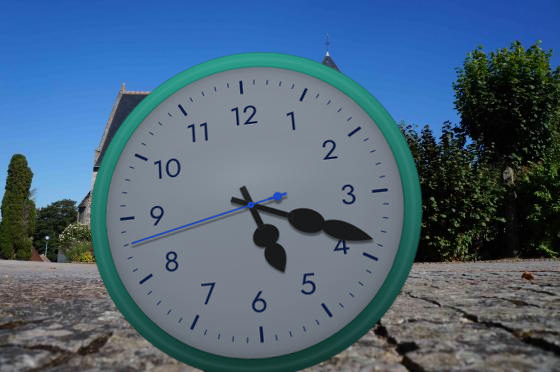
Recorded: h=5 m=18 s=43
